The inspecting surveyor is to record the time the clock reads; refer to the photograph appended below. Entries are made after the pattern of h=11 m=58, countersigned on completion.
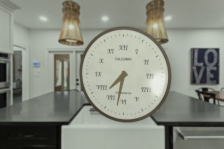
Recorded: h=7 m=32
